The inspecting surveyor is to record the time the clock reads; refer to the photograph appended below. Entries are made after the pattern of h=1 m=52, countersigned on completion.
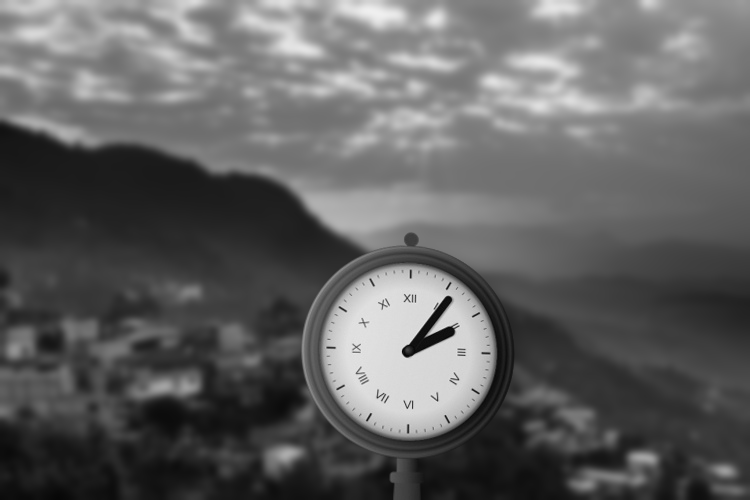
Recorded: h=2 m=6
